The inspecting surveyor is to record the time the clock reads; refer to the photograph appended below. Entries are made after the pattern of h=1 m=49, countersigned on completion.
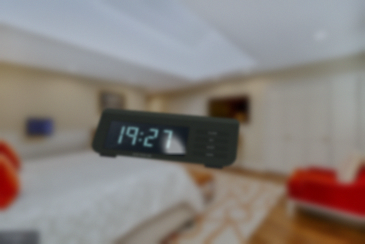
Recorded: h=19 m=27
